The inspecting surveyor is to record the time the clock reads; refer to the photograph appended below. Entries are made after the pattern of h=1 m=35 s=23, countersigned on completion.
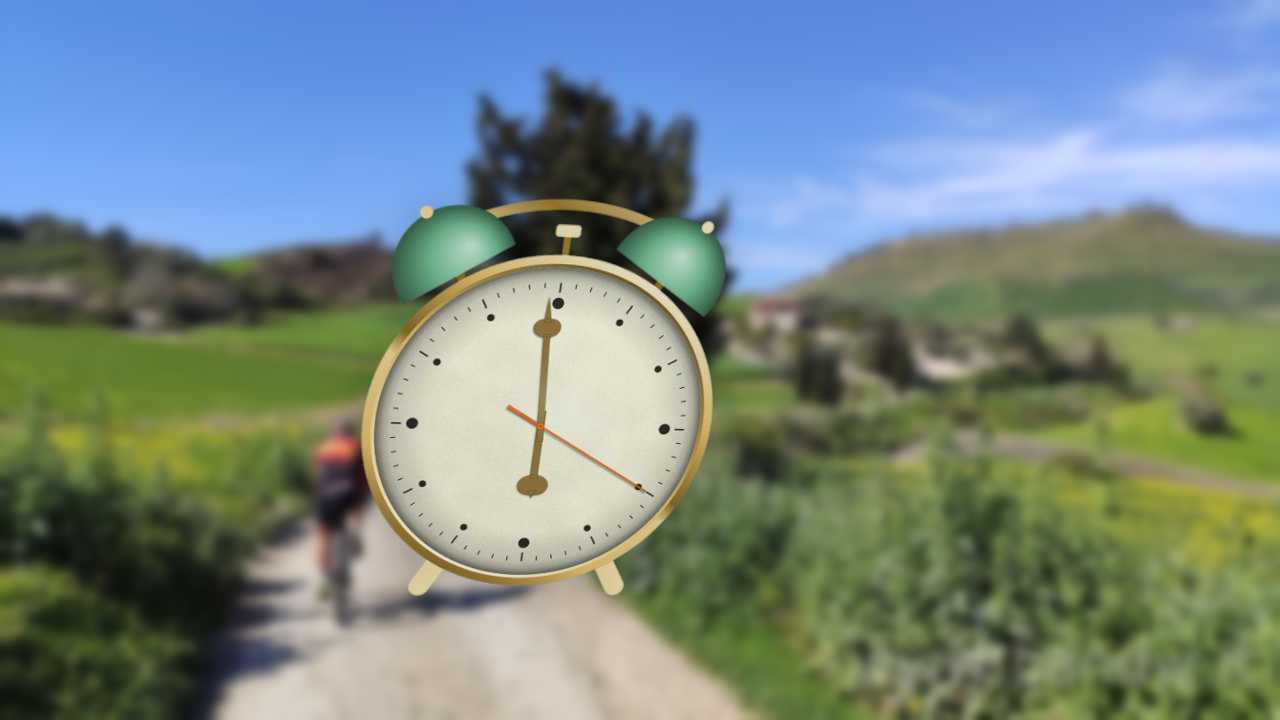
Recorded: h=5 m=59 s=20
